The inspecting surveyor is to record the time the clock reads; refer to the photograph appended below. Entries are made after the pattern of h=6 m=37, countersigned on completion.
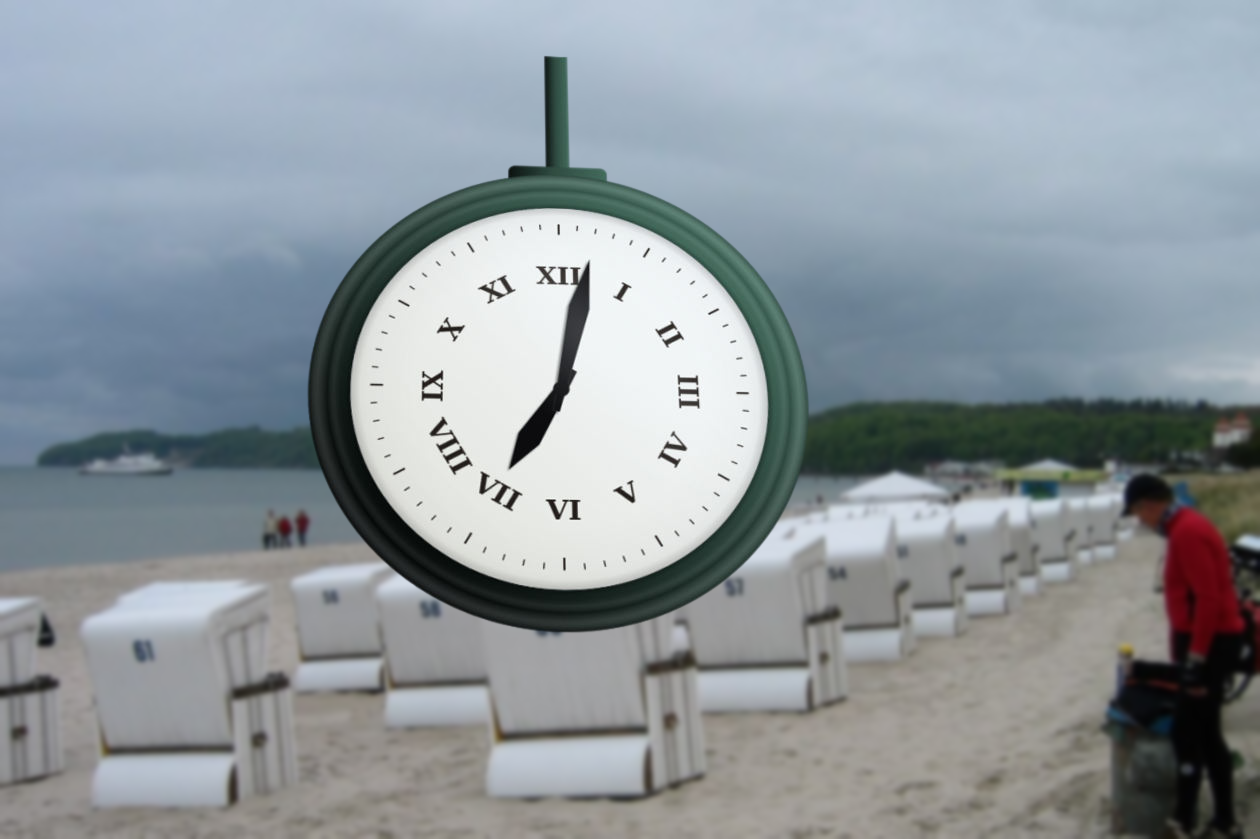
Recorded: h=7 m=2
